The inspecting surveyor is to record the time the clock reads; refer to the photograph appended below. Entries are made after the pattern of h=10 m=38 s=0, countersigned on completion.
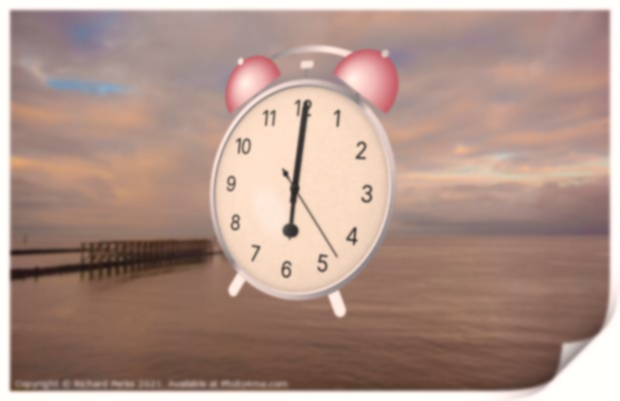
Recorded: h=6 m=0 s=23
